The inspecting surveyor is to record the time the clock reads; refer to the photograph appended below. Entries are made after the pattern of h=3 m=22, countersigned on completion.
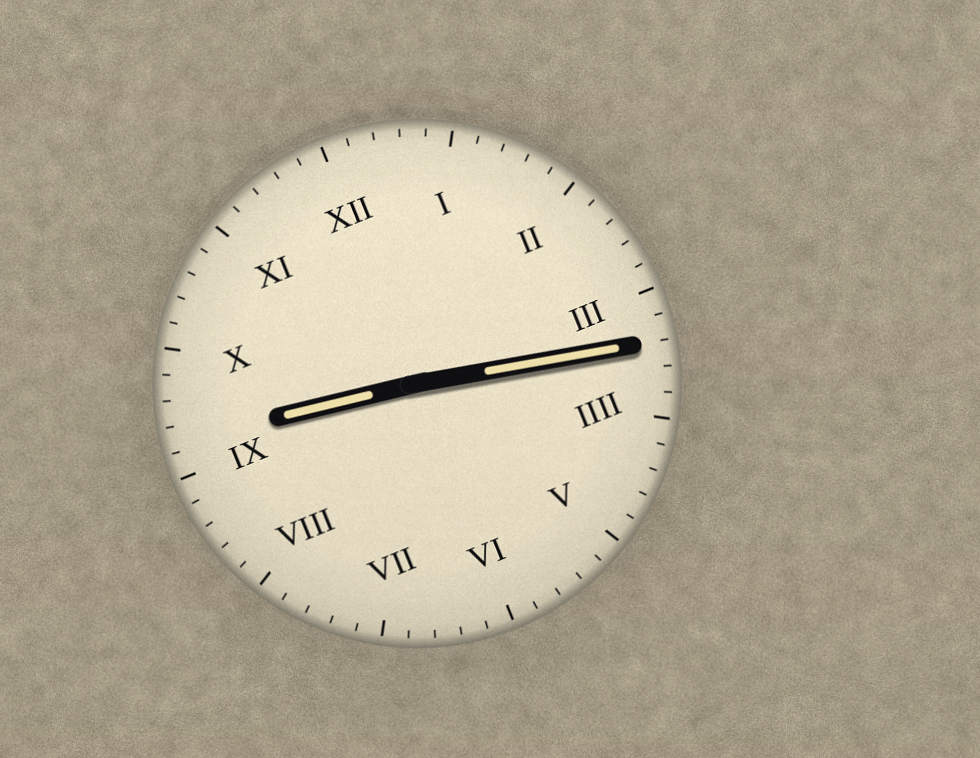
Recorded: h=9 m=17
